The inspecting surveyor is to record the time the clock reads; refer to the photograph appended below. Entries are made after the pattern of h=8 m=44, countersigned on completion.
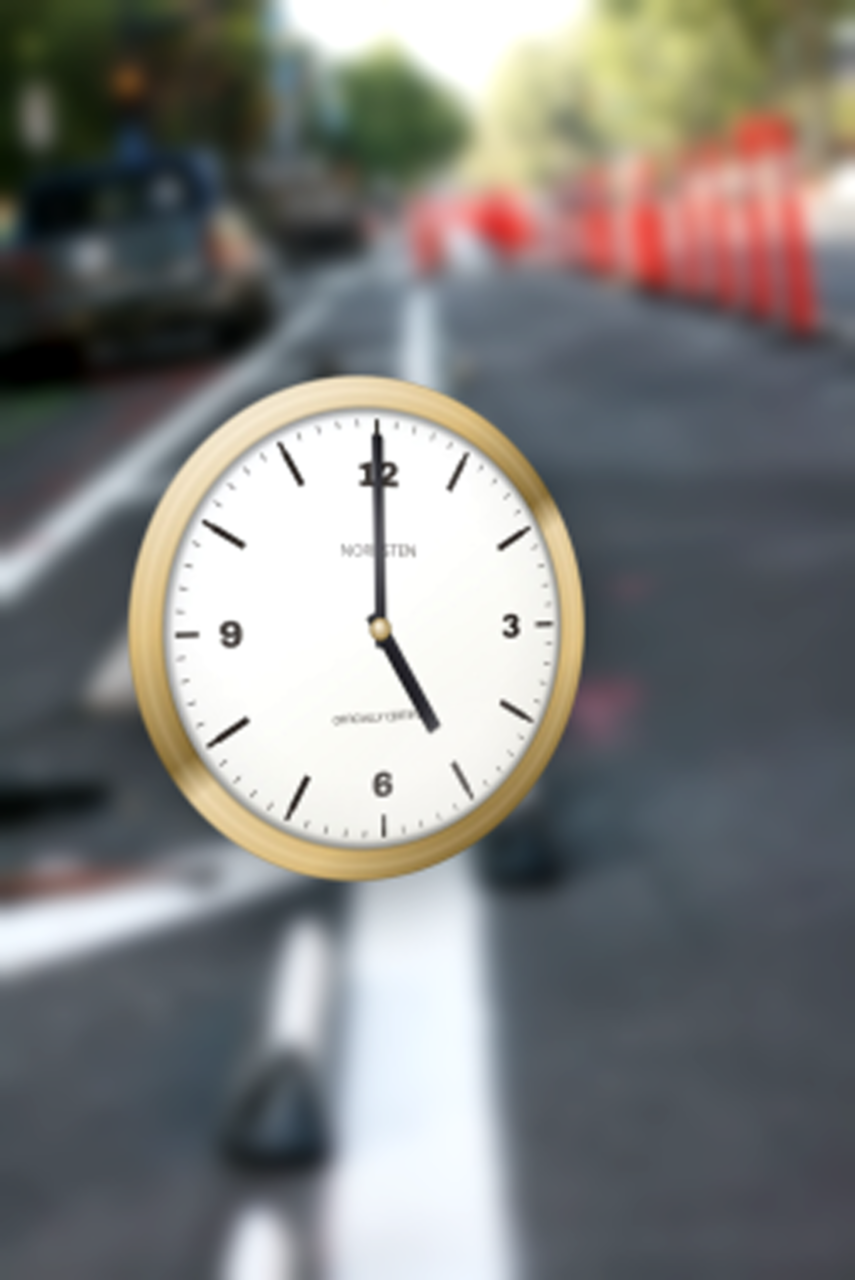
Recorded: h=5 m=0
